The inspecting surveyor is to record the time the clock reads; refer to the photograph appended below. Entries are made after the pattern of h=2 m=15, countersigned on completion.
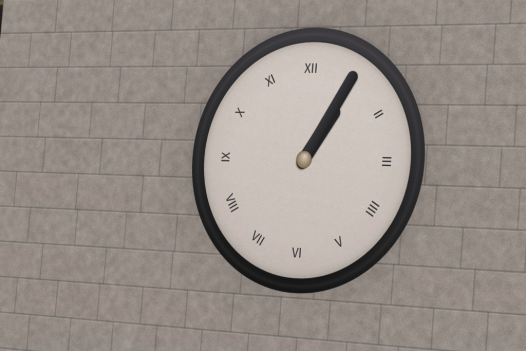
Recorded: h=1 m=5
